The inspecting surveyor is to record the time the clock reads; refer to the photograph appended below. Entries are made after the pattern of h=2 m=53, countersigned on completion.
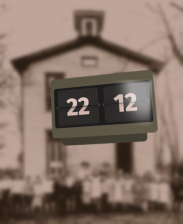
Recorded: h=22 m=12
